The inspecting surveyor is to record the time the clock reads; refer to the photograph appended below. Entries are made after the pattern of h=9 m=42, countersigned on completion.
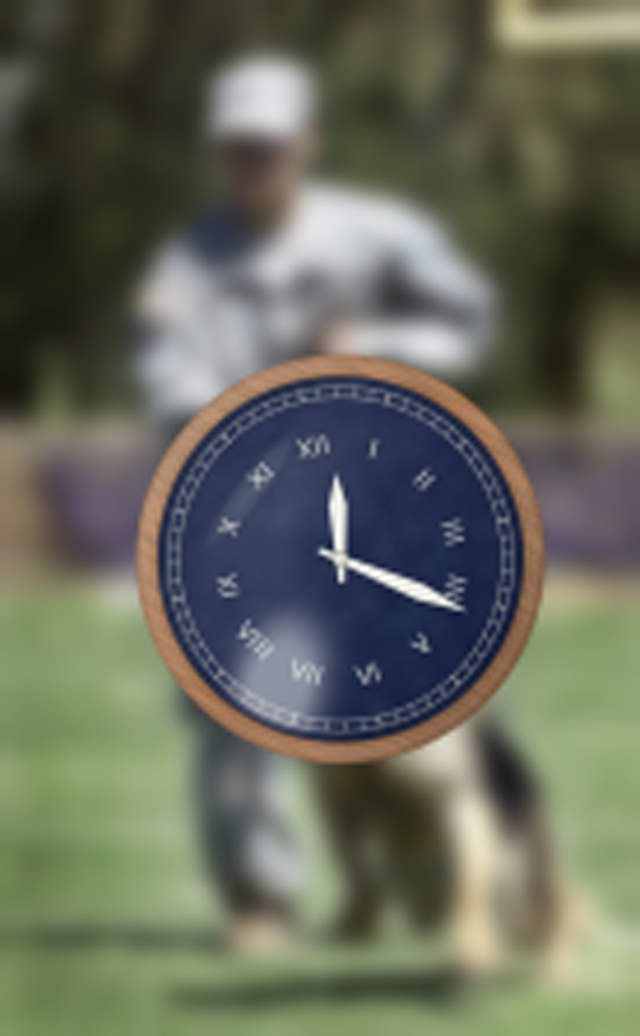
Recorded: h=12 m=21
